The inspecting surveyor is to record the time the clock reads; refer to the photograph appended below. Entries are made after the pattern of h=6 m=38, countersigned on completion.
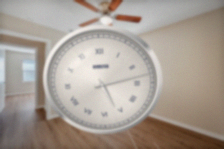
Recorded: h=5 m=13
